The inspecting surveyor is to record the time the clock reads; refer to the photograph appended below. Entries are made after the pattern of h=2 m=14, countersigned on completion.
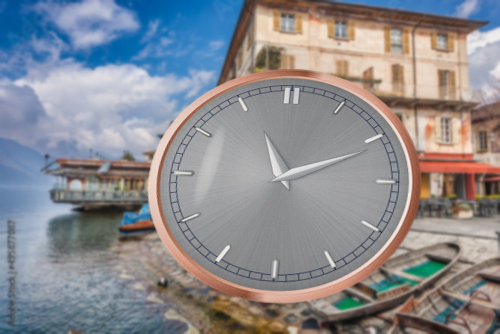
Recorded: h=11 m=11
